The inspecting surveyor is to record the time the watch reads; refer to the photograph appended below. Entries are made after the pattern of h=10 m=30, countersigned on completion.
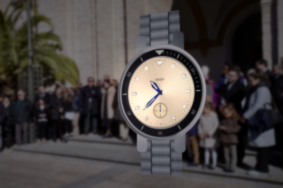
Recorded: h=10 m=38
